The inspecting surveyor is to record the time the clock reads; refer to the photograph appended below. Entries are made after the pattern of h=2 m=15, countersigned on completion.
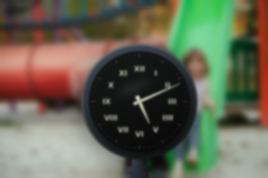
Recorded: h=5 m=11
